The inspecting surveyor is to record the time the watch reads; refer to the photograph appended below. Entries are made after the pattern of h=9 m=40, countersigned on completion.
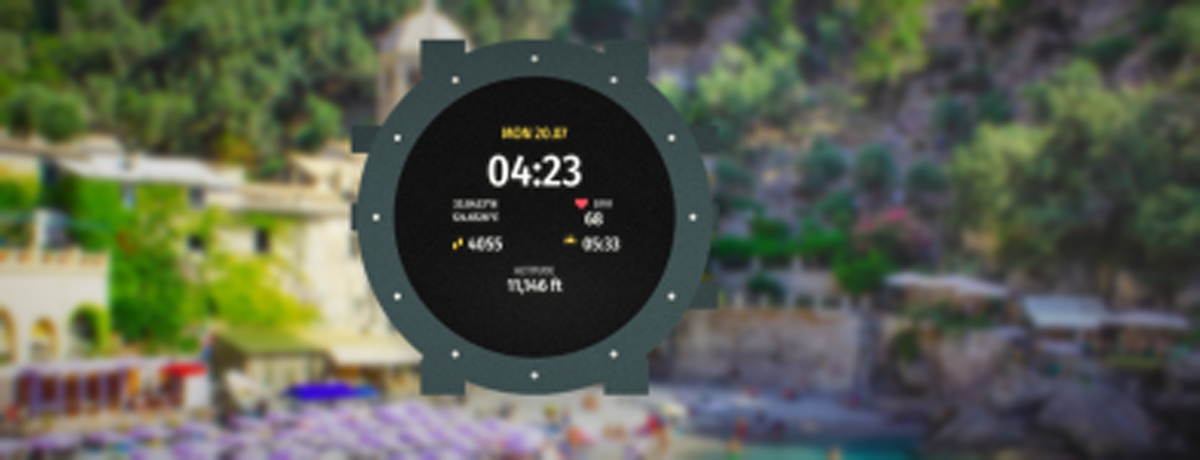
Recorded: h=4 m=23
